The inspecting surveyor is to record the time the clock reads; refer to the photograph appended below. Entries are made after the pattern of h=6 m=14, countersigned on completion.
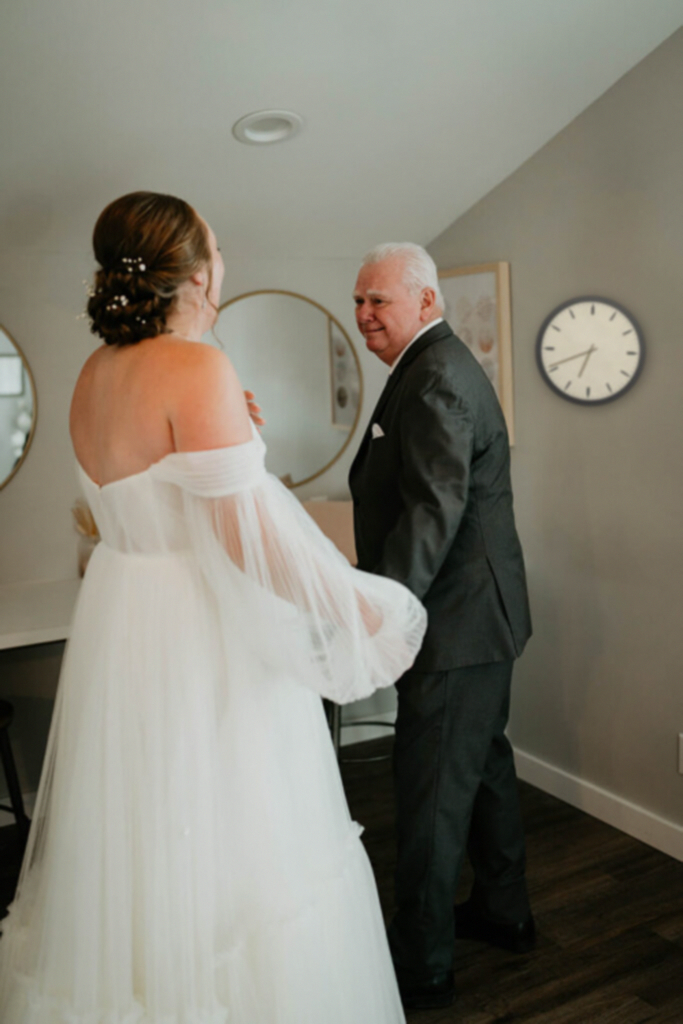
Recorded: h=6 m=41
